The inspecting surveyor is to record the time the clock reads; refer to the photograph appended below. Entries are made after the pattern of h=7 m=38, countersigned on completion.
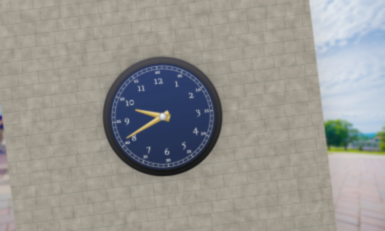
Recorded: h=9 m=41
